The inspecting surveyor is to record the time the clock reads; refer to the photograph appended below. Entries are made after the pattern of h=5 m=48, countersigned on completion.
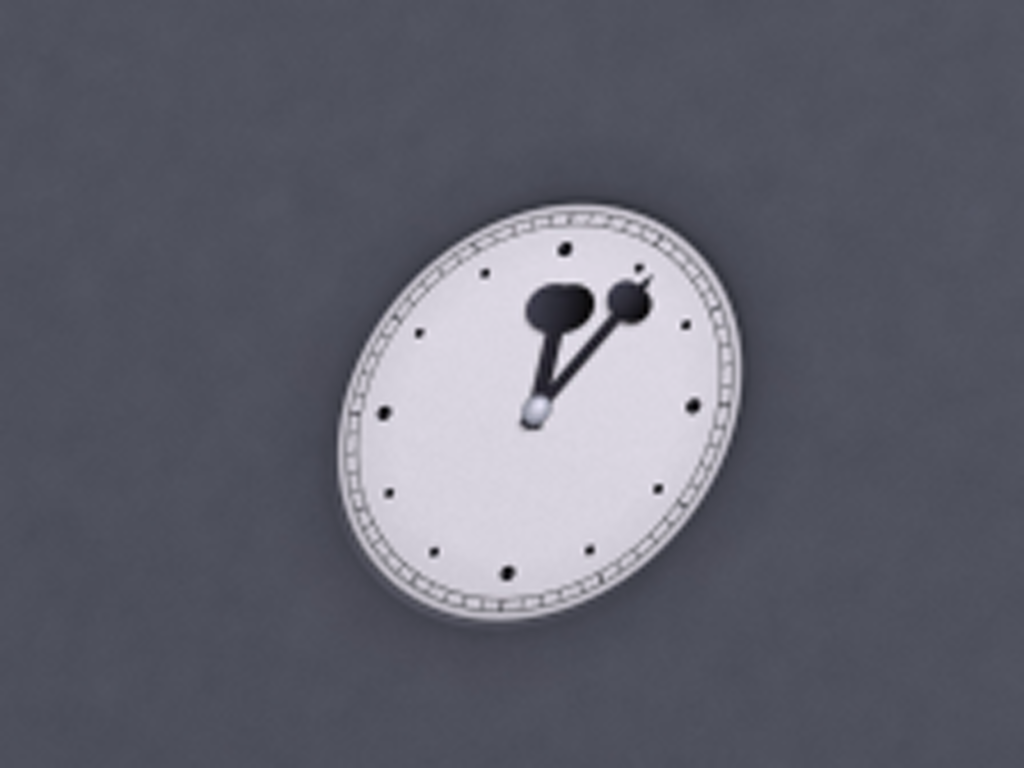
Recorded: h=12 m=6
